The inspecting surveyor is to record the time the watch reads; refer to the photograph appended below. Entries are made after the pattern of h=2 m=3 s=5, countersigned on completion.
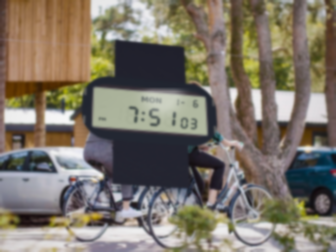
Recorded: h=7 m=51 s=3
